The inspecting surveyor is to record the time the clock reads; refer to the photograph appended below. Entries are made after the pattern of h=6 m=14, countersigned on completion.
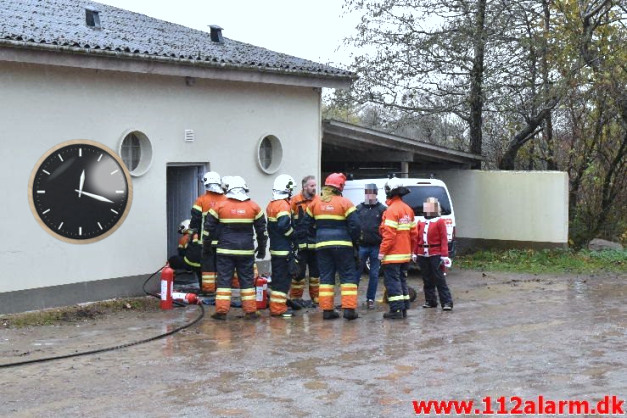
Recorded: h=12 m=18
